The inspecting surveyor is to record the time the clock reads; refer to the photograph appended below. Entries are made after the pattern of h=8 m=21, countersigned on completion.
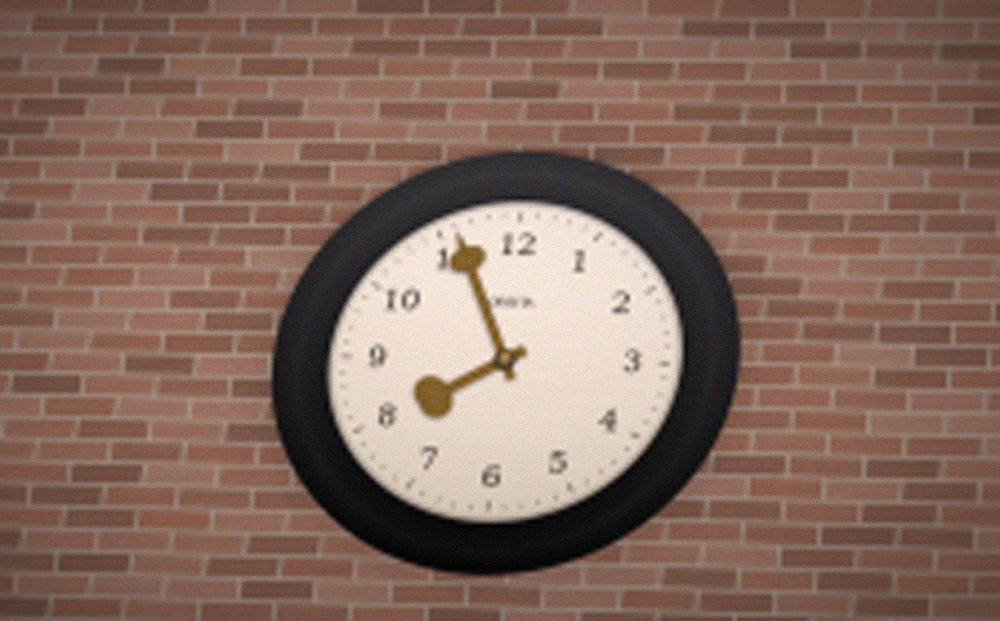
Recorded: h=7 m=56
